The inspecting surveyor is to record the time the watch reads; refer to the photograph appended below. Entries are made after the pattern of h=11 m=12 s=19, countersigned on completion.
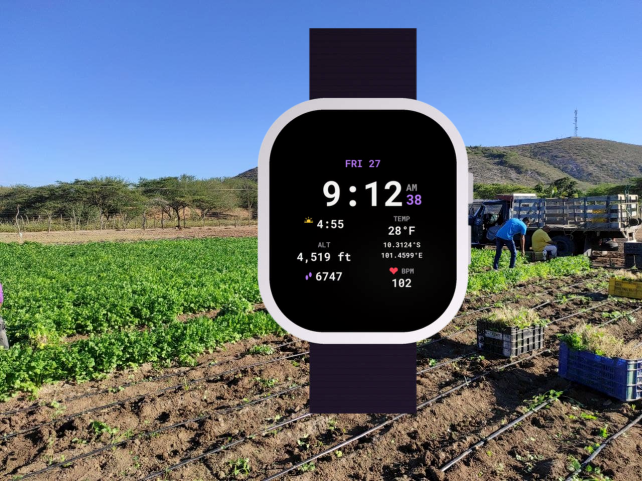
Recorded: h=9 m=12 s=38
